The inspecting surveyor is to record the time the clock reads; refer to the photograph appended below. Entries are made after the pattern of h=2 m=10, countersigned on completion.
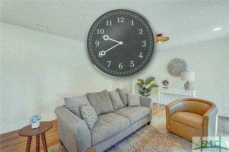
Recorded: h=9 m=40
